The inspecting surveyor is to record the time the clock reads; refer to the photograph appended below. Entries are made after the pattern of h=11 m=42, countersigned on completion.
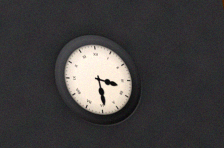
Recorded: h=3 m=29
